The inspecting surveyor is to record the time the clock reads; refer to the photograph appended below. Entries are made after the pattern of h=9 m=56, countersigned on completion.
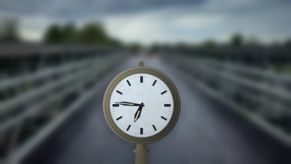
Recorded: h=6 m=46
